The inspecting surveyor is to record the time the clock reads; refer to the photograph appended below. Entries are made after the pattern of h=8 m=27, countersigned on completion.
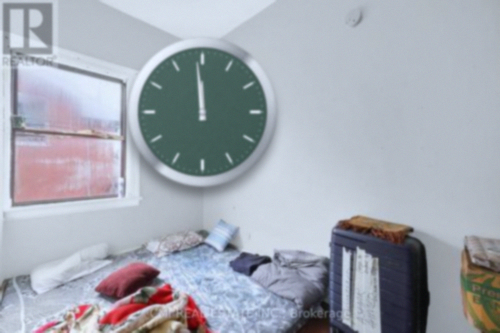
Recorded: h=11 m=59
